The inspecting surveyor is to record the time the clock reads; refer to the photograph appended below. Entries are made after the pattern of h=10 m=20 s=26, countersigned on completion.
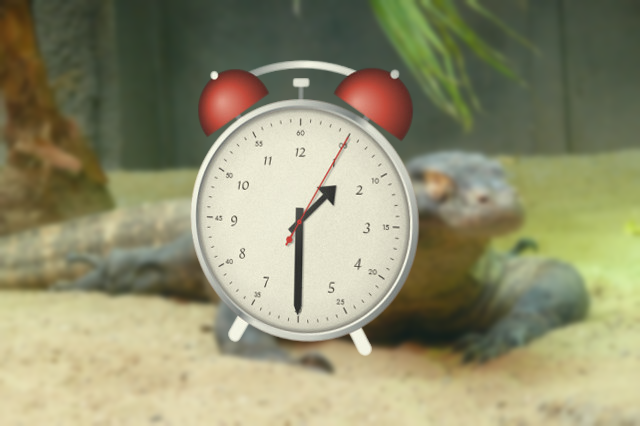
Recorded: h=1 m=30 s=5
